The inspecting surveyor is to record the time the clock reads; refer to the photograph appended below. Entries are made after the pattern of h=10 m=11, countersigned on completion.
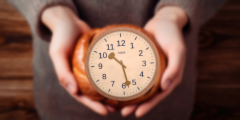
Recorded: h=10 m=28
